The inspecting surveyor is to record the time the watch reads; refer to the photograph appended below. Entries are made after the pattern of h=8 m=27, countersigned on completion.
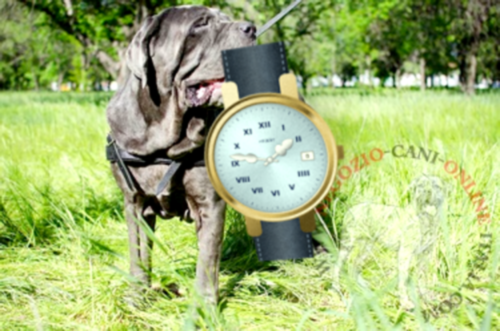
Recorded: h=1 m=47
